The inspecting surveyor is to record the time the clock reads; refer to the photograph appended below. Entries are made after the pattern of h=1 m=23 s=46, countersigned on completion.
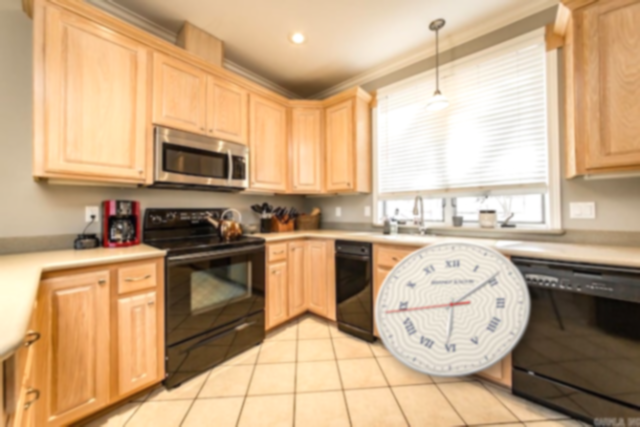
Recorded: h=6 m=8 s=44
